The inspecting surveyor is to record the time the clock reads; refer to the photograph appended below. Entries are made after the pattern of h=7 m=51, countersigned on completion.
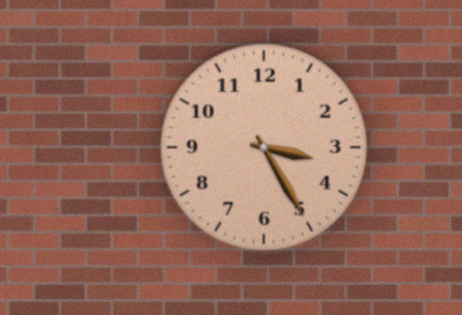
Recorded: h=3 m=25
